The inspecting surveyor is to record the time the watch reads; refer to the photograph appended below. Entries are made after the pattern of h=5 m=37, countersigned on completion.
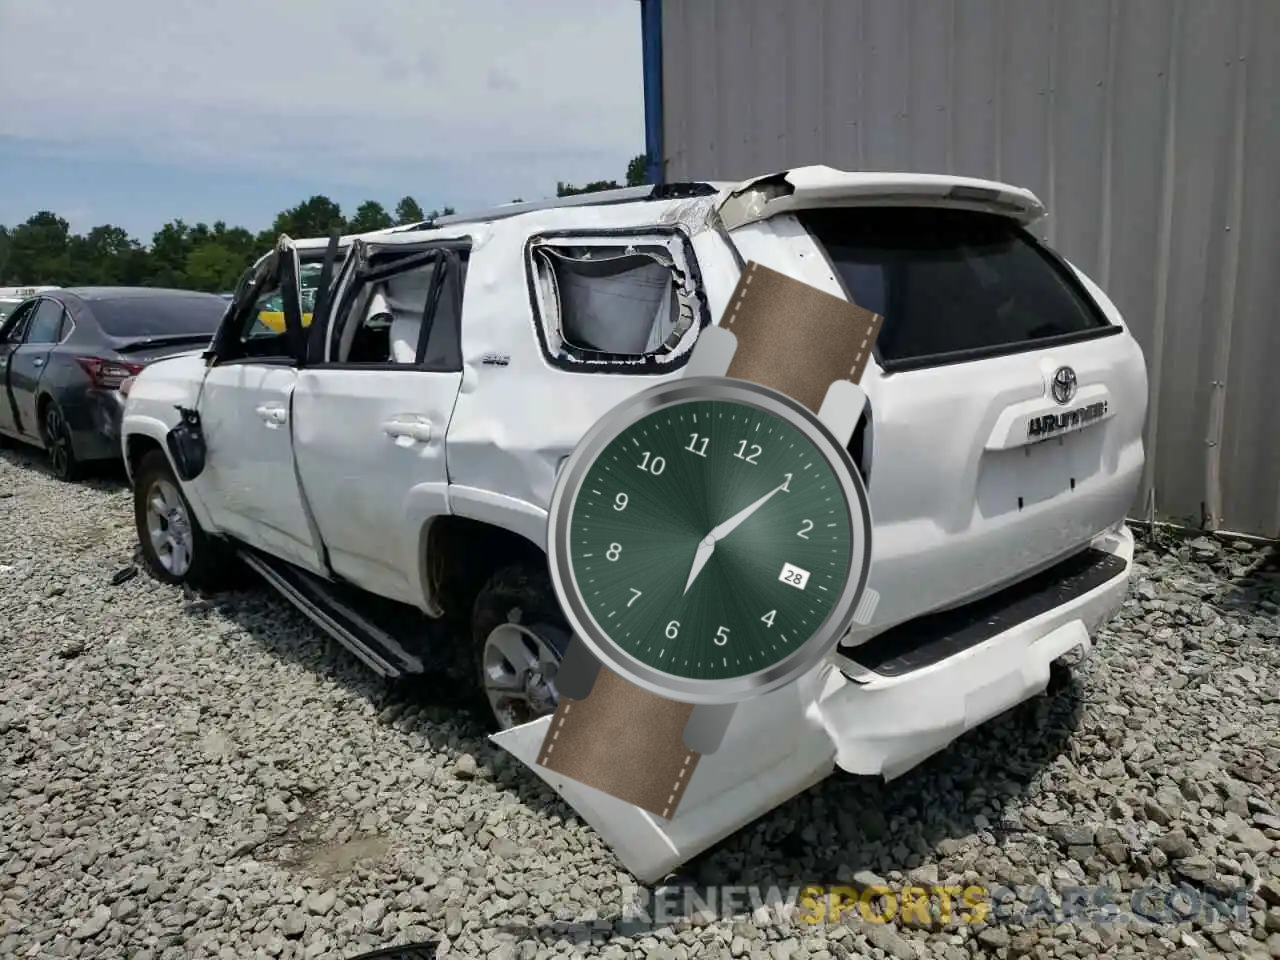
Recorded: h=6 m=5
